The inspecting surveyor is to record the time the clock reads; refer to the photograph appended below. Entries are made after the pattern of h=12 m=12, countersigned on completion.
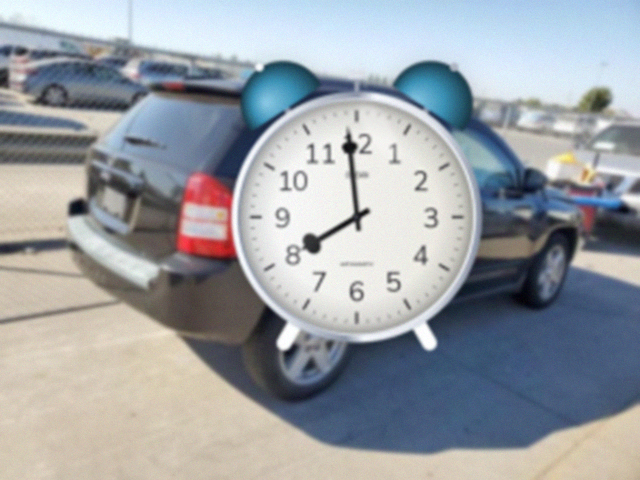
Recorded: h=7 m=59
